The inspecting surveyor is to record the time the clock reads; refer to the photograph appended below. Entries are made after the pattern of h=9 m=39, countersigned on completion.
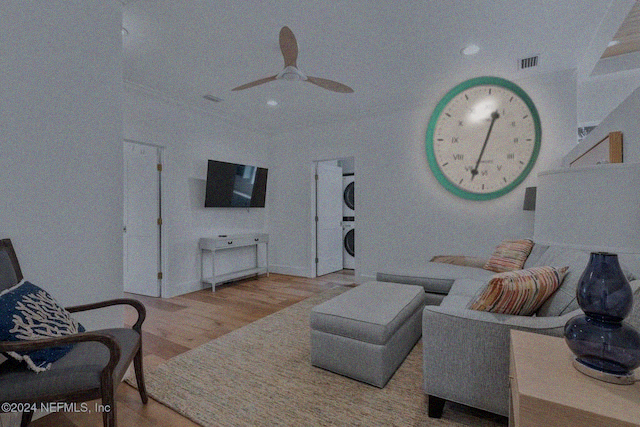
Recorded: h=12 m=33
